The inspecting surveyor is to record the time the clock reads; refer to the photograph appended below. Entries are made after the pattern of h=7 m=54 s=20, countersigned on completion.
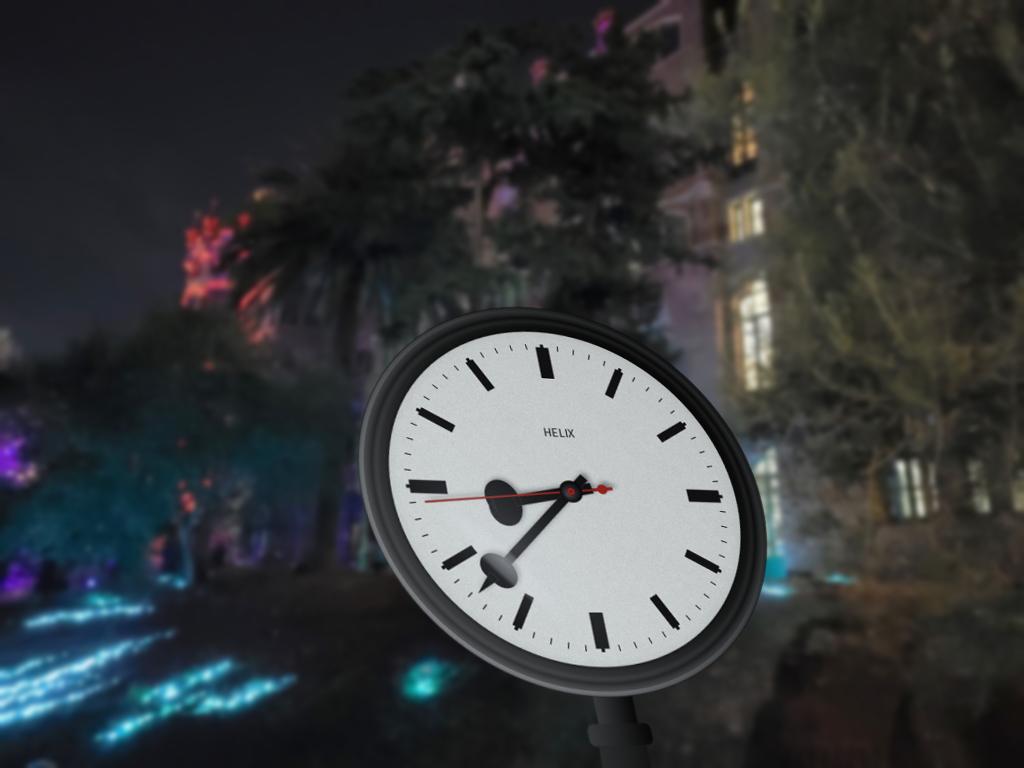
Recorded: h=8 m=37 s=44
